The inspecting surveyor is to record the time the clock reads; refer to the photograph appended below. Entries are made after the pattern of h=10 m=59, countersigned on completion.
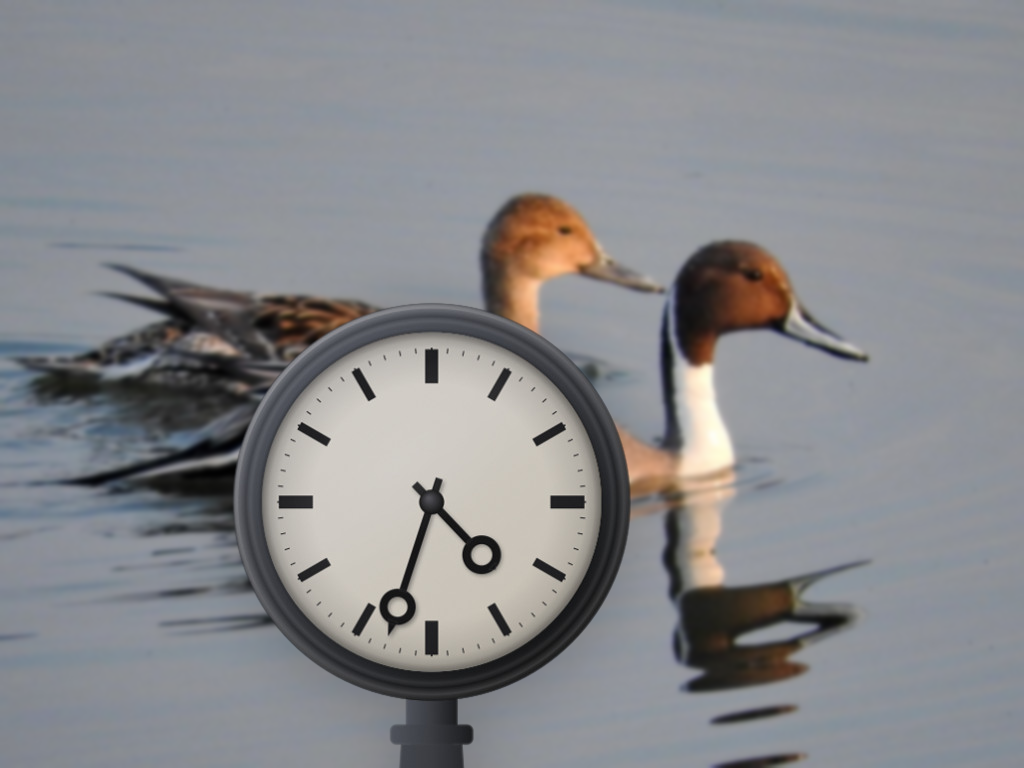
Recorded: h=4 m=33
